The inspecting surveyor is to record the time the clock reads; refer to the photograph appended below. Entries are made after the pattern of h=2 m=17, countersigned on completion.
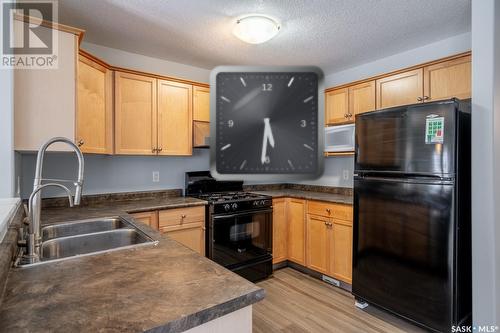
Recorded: h=5 m=31
